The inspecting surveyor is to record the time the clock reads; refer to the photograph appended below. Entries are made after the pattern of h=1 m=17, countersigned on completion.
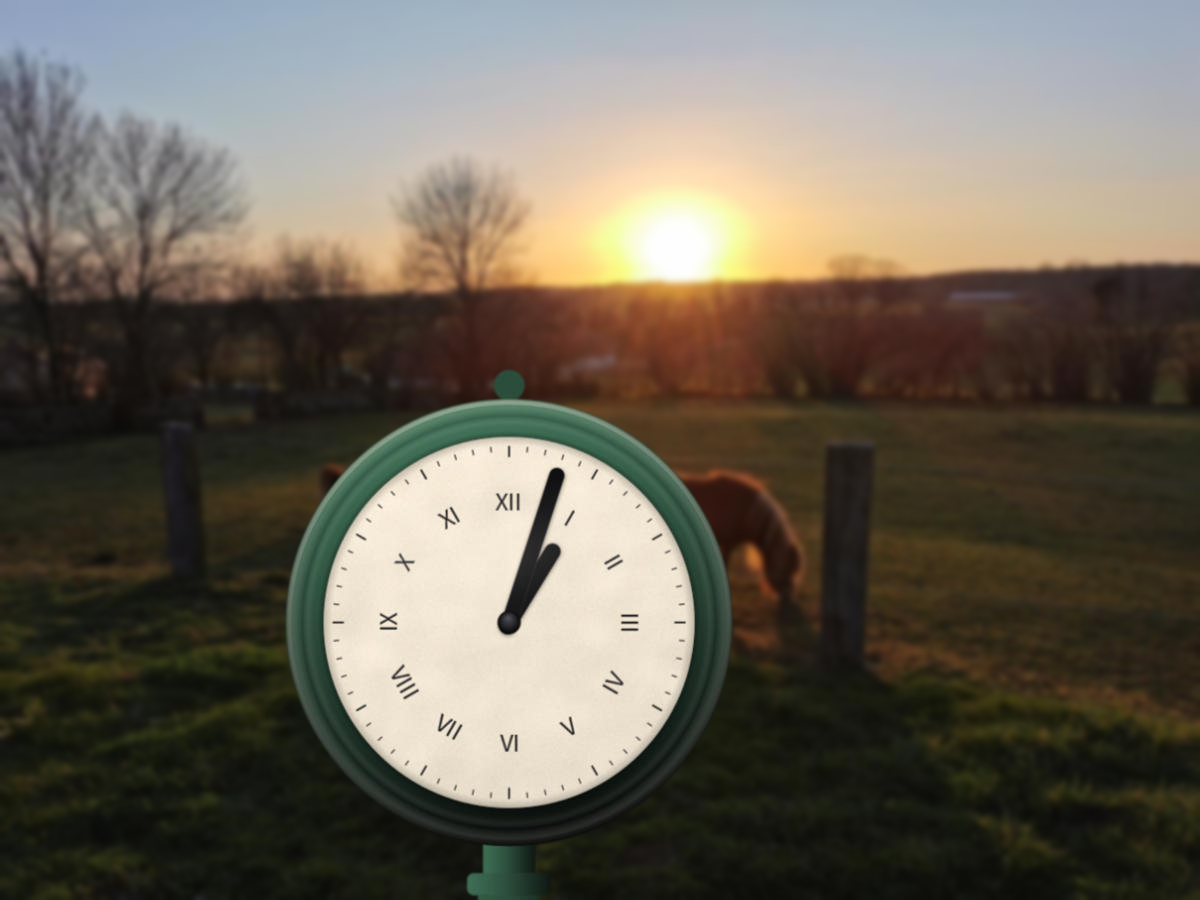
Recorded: h=1 m=3
